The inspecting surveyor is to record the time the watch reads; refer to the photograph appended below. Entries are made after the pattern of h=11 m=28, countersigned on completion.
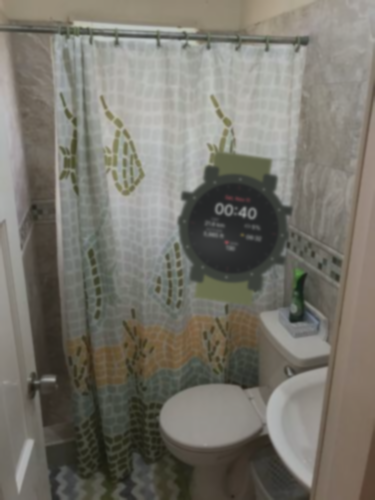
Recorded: h=0 m=40
